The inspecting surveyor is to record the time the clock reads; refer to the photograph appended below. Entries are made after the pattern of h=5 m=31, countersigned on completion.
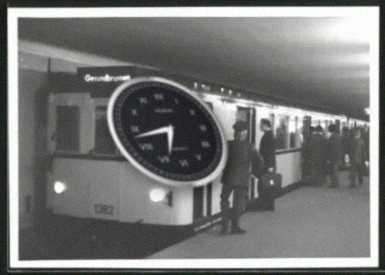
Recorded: h=6 m=43
